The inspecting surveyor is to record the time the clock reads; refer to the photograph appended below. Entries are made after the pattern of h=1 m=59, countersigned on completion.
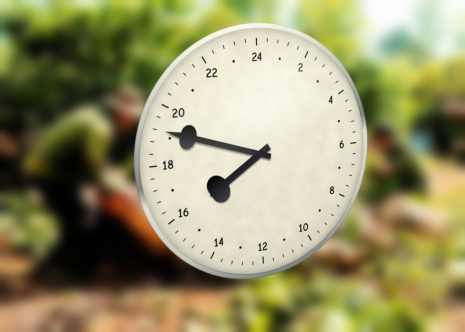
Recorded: h=15 m=48
